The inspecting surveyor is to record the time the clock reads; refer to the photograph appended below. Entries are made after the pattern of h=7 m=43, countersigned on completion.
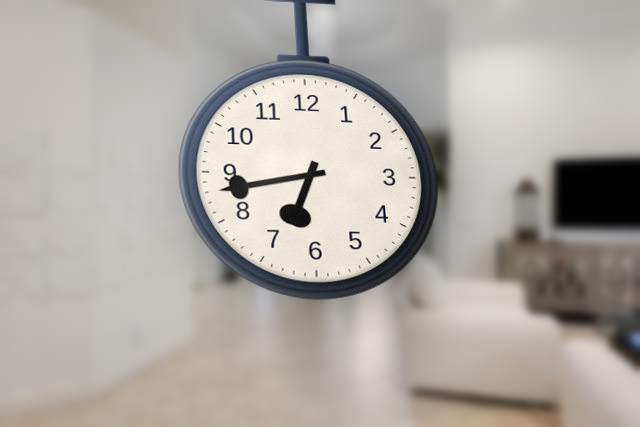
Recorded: h=6 m=43
